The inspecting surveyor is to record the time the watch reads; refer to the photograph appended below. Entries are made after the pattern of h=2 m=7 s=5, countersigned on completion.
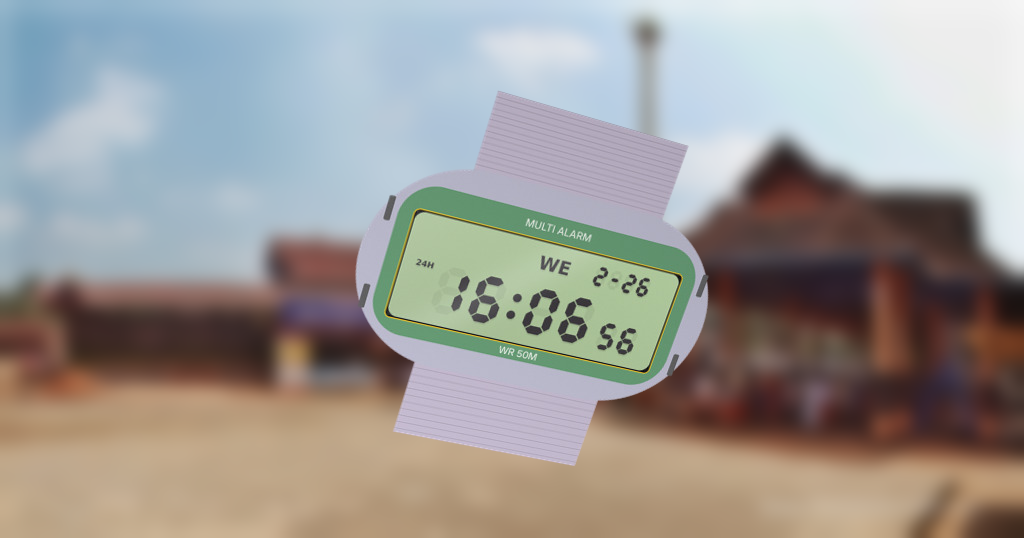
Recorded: h=16 m=6 s=56
